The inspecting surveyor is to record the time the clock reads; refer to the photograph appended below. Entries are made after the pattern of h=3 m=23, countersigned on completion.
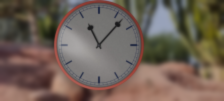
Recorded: h=11 m=7
